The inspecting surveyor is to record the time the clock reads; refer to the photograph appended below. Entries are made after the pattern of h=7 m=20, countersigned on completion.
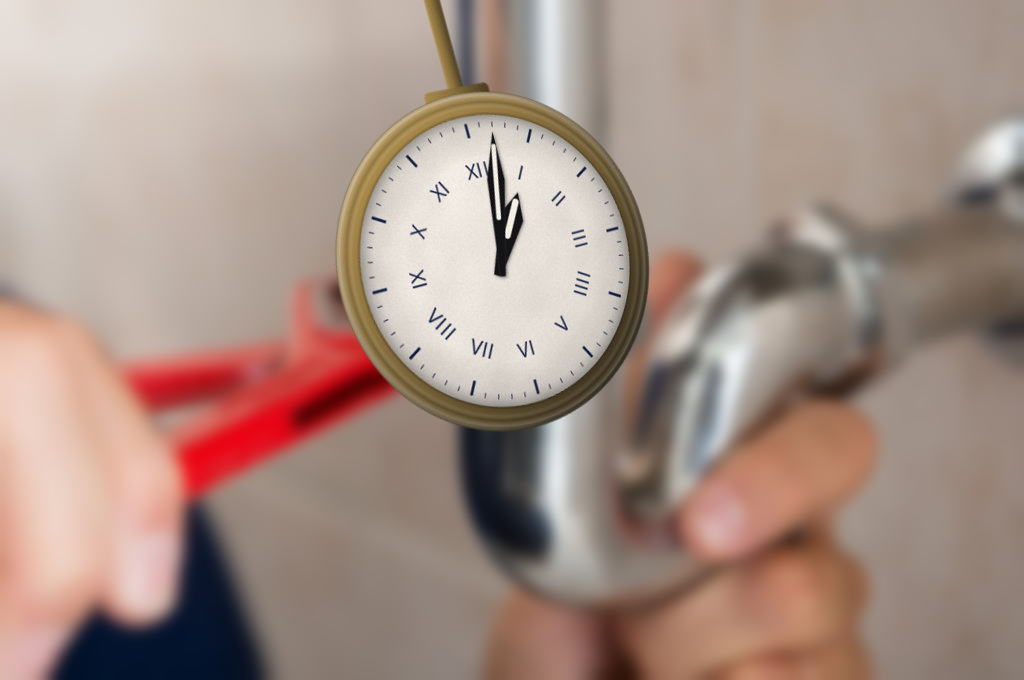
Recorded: h=1 m=2
